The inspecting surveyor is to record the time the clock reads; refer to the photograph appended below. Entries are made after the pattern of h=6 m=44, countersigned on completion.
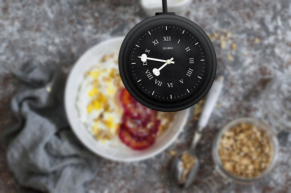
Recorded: h=7 m=47
